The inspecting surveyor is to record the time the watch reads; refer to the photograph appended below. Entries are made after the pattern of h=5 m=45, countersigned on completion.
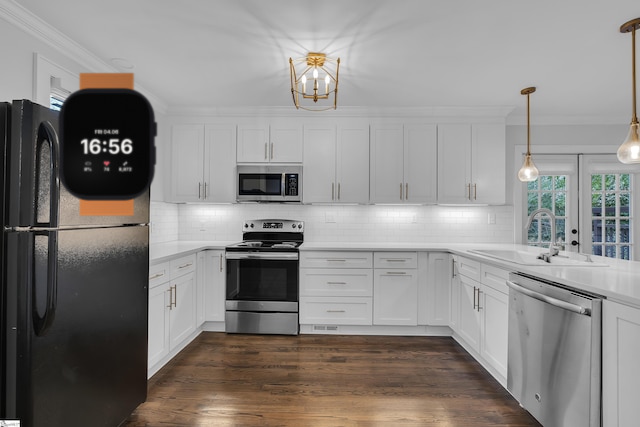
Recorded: h=16 m=56
